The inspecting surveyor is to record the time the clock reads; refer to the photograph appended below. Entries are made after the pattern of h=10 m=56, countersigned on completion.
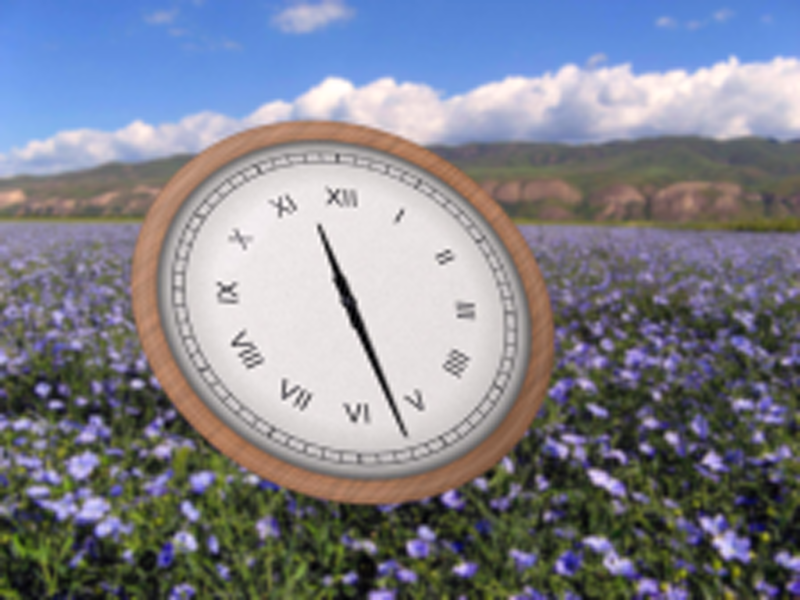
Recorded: h=11 m=27
